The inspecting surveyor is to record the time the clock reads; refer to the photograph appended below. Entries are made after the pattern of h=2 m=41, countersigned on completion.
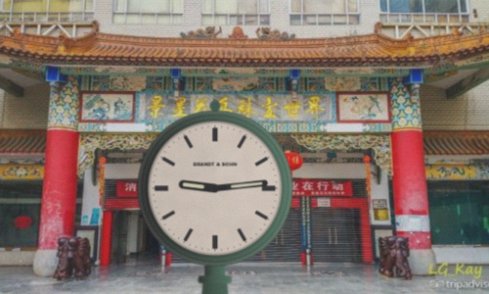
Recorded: h=9 m=14
